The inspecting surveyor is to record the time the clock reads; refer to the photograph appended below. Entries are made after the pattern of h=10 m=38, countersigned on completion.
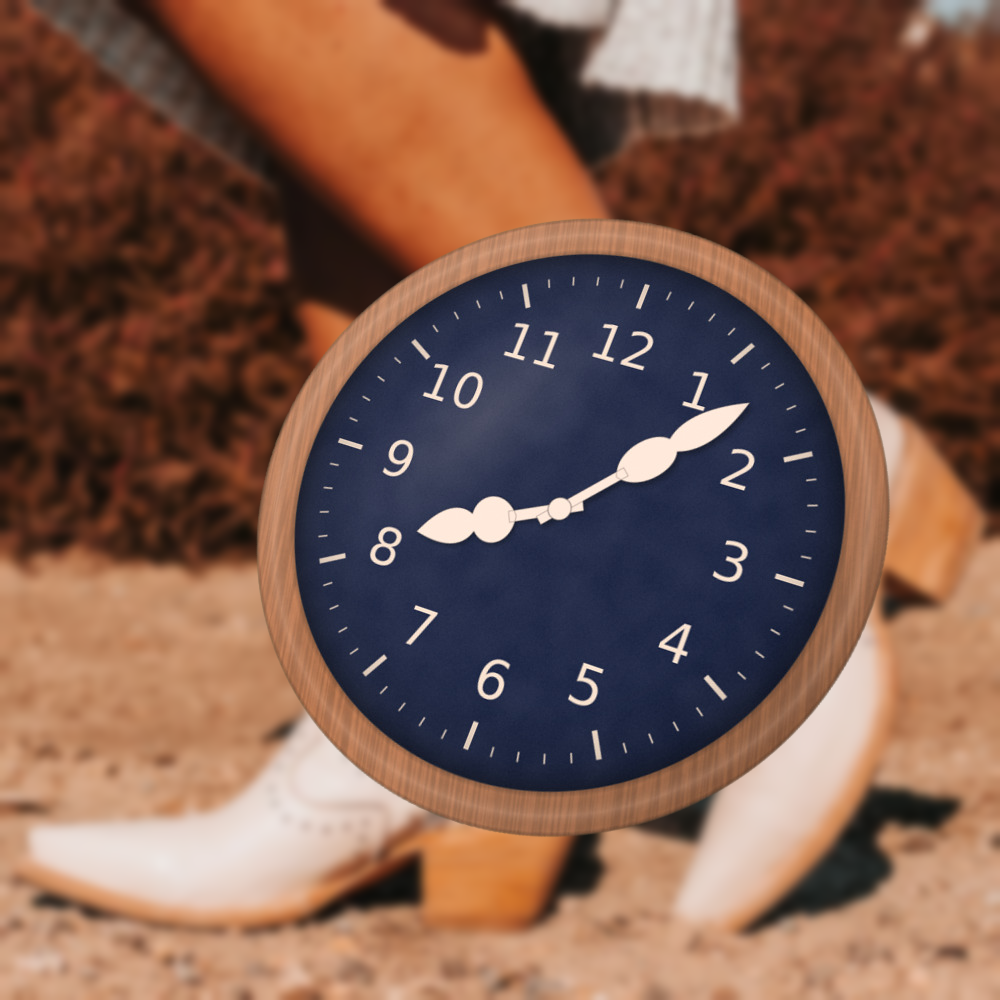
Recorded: h=8 m=7
